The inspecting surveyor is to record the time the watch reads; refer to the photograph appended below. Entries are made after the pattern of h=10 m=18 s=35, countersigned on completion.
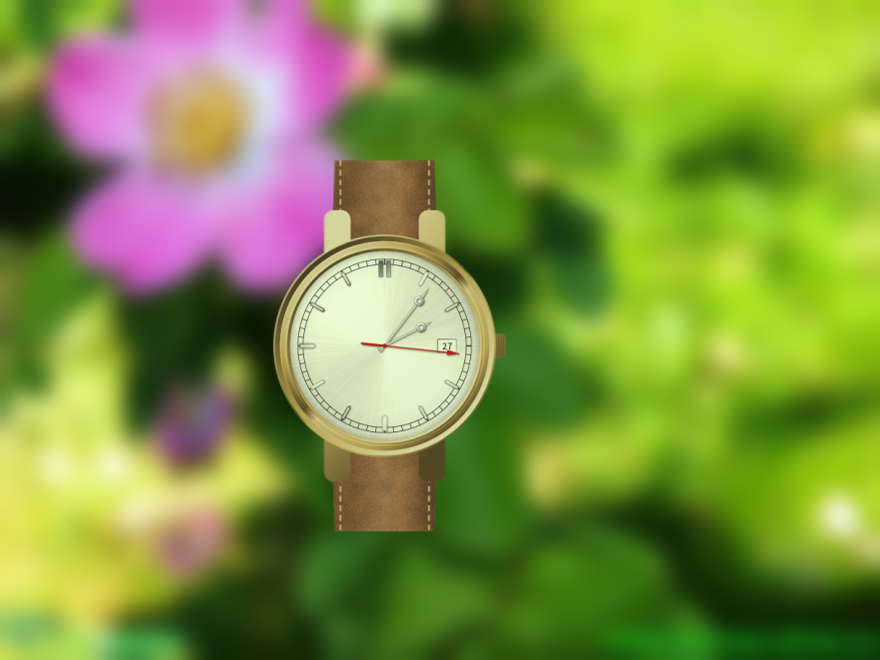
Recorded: h=2 m=6 s=16
